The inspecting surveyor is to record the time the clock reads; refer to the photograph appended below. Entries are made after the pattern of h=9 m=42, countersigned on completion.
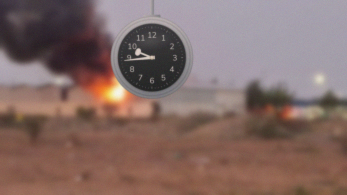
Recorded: h=9 m=44
